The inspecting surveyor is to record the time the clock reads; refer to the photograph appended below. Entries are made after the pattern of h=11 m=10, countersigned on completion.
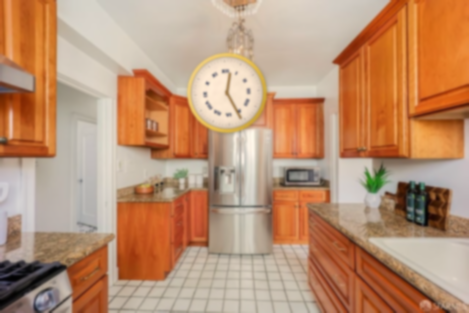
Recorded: h=12 m=26
